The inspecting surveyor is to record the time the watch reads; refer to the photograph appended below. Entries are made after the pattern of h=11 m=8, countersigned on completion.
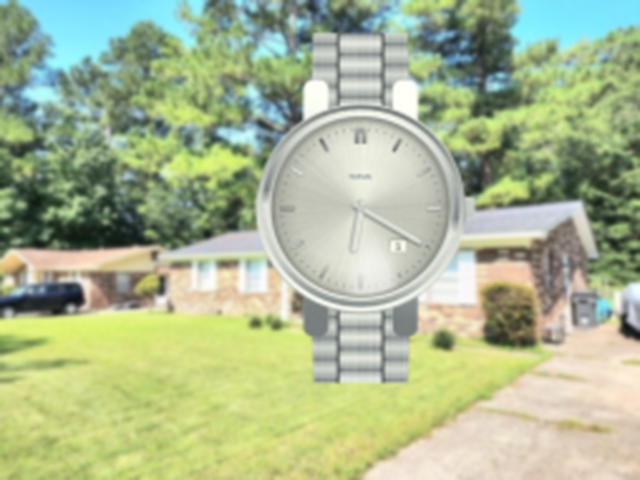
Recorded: h=6 m=20
